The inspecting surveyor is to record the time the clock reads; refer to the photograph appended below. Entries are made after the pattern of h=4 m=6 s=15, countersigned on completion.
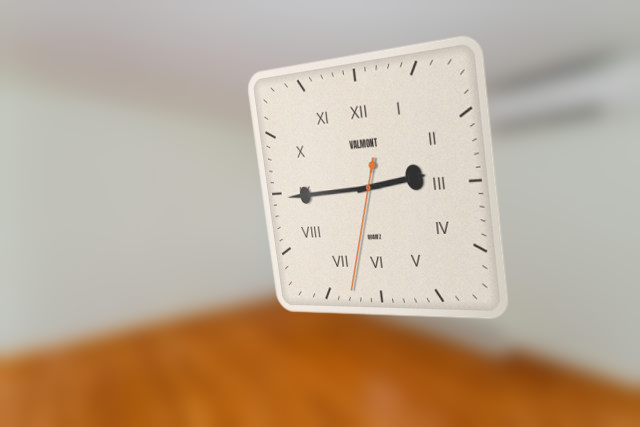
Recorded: h=2 m=44 s=33
